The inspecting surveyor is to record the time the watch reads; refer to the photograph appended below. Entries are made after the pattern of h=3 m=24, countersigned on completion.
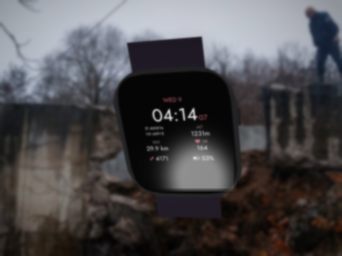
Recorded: h=4 m=14
